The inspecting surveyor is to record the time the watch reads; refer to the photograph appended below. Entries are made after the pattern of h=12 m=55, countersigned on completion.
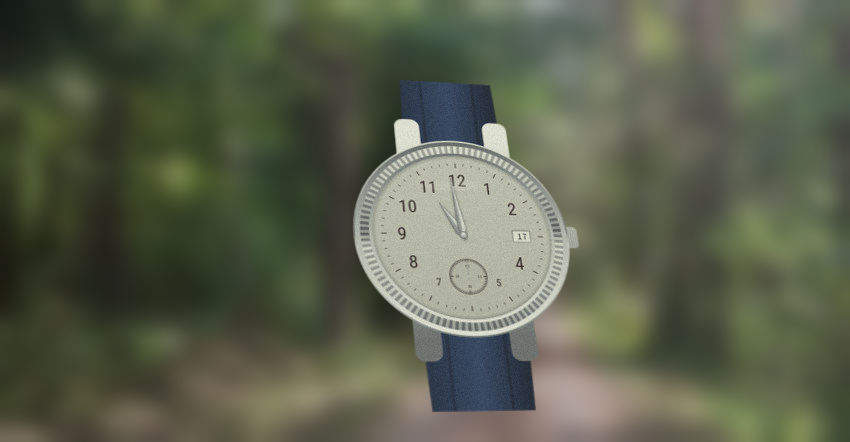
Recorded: h=10 m=59
